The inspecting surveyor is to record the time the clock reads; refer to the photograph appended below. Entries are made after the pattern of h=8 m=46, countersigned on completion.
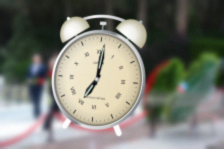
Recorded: h=7 m=1
